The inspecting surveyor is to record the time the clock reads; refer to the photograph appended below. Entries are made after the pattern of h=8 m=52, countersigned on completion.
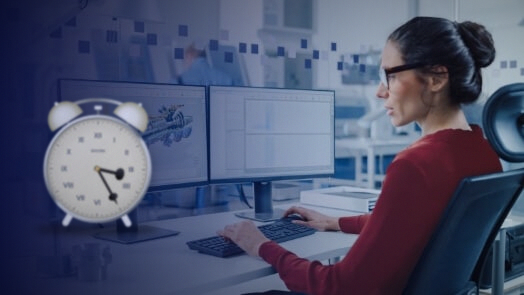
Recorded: h=3 m=25
